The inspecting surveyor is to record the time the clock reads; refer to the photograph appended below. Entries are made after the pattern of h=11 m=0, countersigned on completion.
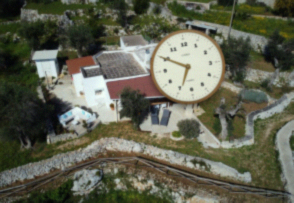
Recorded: h=6 m=50
